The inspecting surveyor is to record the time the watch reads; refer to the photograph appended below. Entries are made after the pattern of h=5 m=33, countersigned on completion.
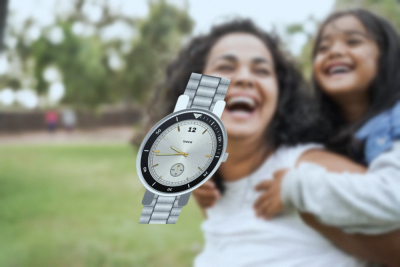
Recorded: h=9 m=44
